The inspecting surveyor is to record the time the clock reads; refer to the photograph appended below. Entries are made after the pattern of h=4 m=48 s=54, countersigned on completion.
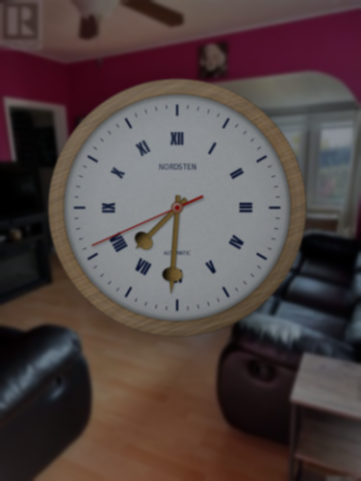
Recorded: h=7 m=30 s=41
